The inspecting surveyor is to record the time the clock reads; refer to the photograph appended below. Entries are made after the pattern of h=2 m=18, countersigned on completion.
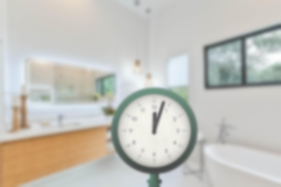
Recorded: h=12 m=3
